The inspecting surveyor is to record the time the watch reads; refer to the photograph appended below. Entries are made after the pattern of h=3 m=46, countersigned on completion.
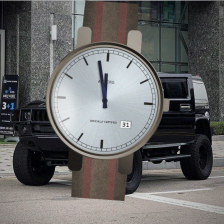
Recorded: h=11 m=58
